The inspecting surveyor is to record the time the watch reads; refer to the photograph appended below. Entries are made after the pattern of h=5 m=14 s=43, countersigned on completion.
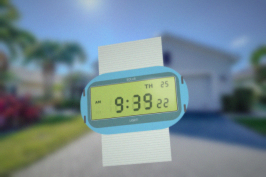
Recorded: h=9 m=39 s=22
